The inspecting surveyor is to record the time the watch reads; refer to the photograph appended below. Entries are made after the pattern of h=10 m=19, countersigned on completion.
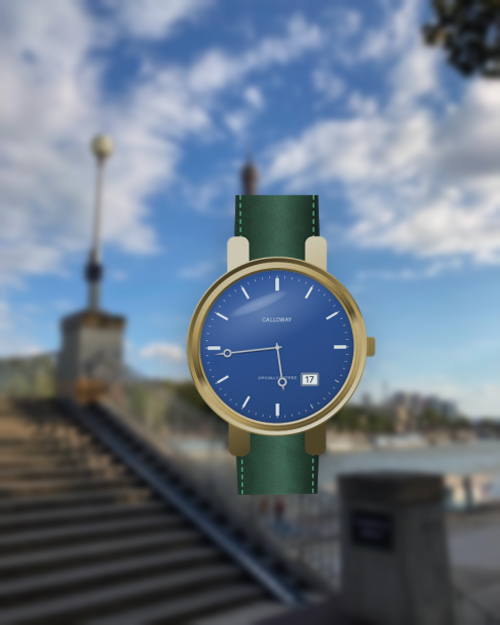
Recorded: h=5 m=44
